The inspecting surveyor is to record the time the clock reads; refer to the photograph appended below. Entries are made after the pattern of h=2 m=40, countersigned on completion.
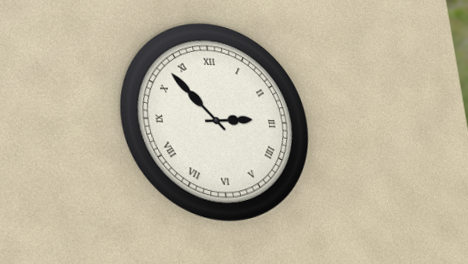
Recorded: h=2 m=53
